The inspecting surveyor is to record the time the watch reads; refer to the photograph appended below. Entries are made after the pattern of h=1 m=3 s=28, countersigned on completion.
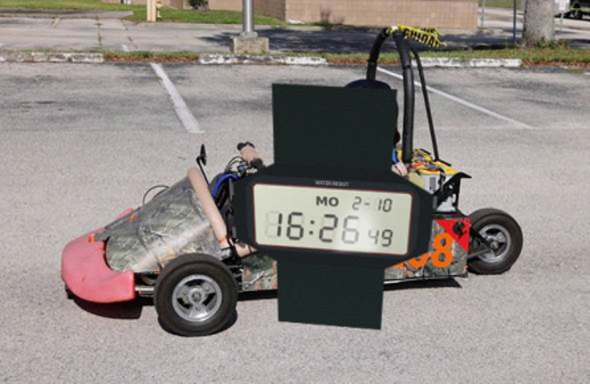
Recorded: h=16 m=26 s=49
